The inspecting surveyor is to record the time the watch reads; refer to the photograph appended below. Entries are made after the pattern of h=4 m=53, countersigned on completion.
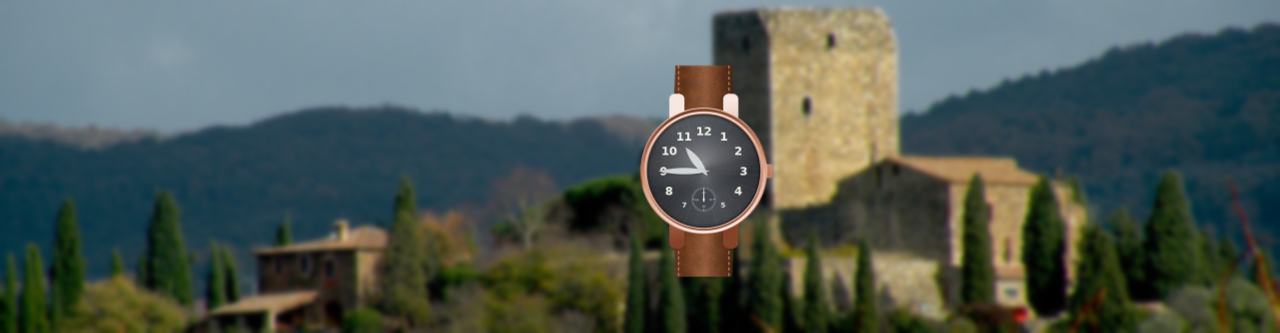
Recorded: h=10 m=45
